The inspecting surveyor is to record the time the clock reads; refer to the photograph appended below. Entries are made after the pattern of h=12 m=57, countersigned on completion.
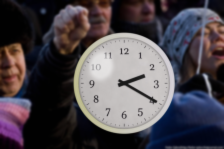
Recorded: h=2 m=20
